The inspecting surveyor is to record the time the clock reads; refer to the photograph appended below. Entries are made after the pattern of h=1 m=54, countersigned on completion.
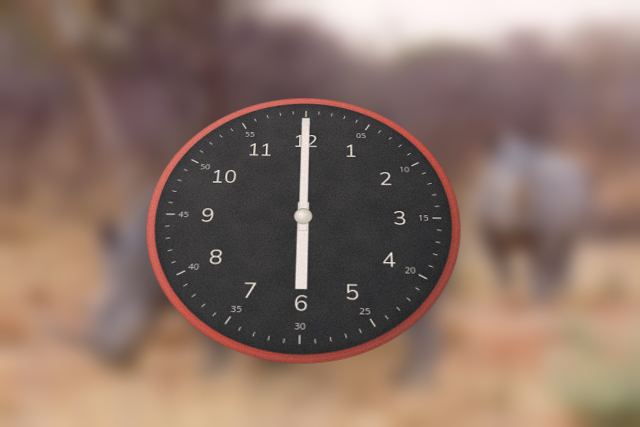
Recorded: h=6 m=0
